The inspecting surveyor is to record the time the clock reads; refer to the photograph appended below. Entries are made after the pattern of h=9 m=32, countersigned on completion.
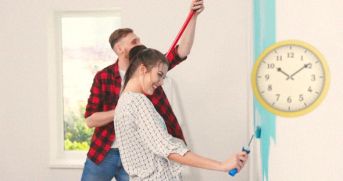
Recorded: h=10 m=9
